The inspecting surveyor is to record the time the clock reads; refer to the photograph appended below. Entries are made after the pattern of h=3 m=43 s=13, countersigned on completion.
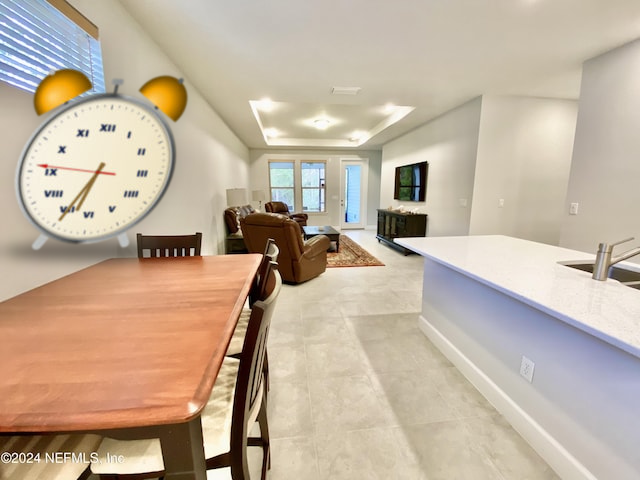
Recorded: h=6 m=34 s=46
